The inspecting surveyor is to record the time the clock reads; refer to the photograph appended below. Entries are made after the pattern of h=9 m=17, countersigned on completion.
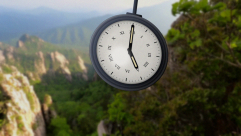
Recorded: h=5 m=0
